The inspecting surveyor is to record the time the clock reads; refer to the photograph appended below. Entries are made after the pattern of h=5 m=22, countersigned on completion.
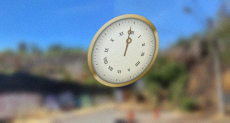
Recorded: h=11 m=59
